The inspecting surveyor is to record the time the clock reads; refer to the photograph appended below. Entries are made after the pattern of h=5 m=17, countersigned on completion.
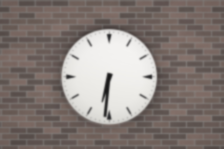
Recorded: h=6 m=31
